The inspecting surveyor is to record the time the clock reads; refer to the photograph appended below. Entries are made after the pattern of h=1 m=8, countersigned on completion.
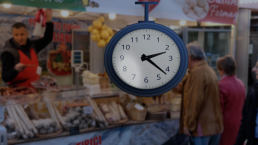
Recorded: h=2 m=22
